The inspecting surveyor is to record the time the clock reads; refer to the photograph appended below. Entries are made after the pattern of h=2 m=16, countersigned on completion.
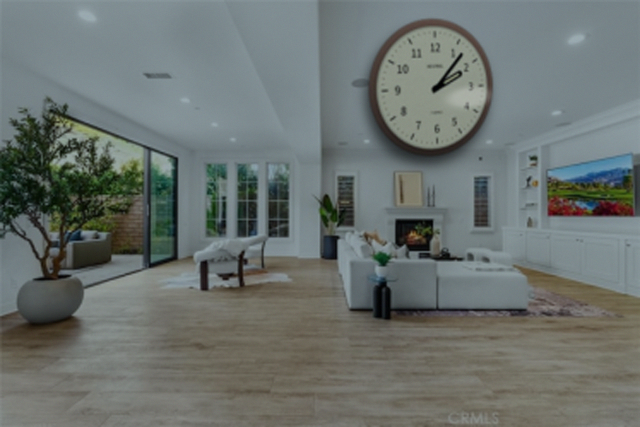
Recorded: h=2 m=7
